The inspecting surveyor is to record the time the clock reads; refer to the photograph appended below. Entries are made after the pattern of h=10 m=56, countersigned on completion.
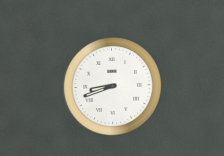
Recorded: h=8 m=42
